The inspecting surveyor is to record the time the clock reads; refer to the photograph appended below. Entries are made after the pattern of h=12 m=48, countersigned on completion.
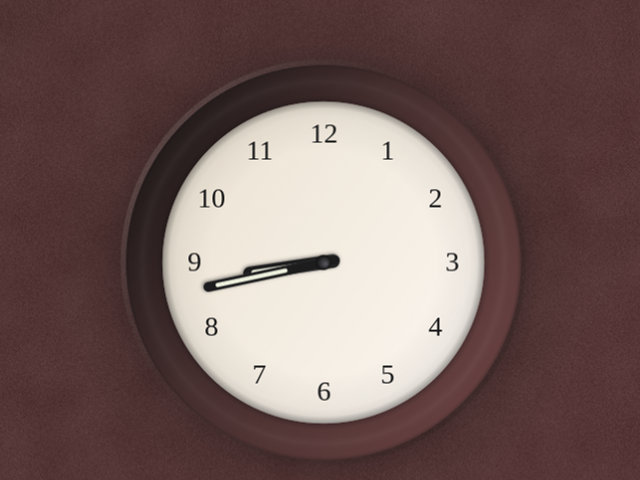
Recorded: h=8 m=43
